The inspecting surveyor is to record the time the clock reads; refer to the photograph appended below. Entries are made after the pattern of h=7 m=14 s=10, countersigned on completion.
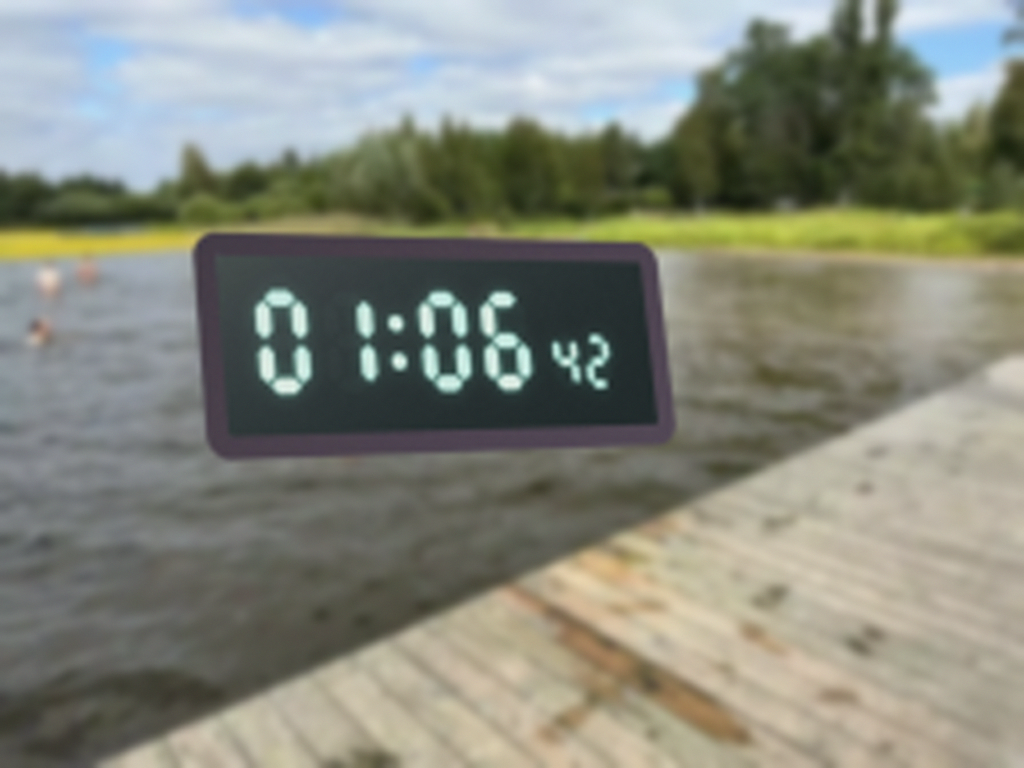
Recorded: h=1 m=6 s=42
